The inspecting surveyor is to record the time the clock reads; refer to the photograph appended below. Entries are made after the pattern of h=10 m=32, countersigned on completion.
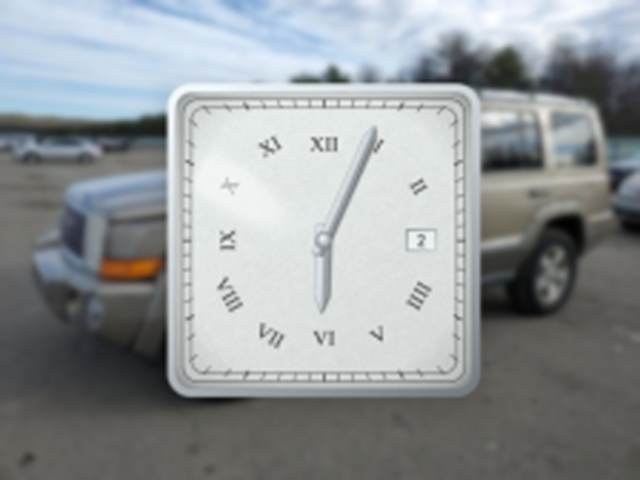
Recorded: h=6 m=4
